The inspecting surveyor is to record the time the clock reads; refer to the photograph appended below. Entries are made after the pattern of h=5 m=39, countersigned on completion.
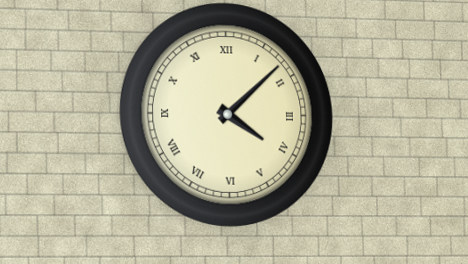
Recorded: h=4 m=8
